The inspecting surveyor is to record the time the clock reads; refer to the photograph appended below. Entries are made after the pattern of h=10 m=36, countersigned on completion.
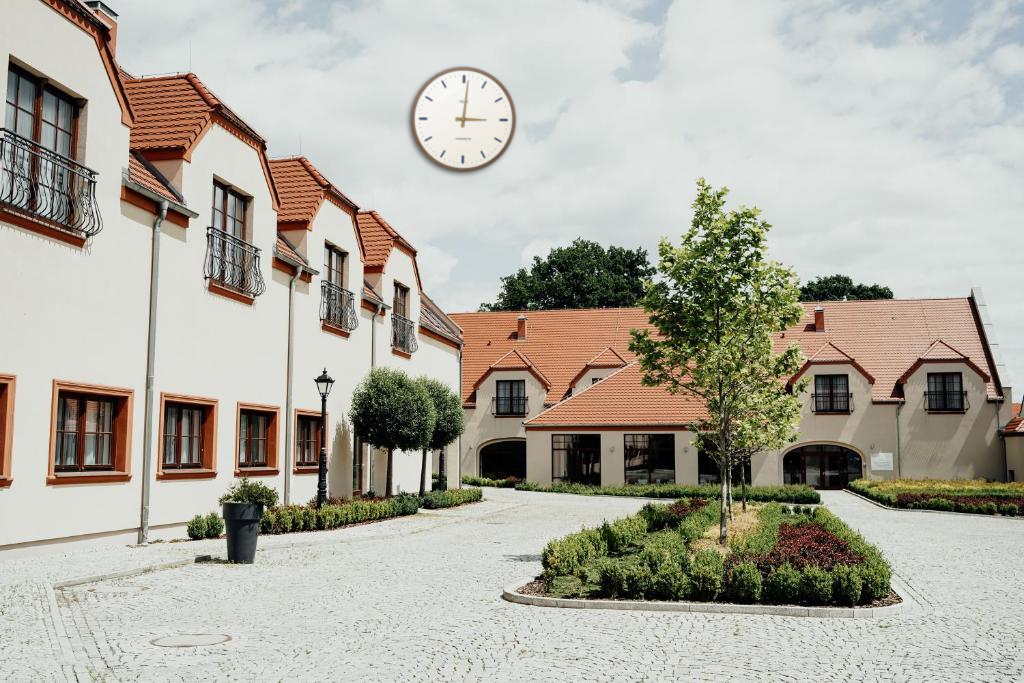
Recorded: h=3 m=1
